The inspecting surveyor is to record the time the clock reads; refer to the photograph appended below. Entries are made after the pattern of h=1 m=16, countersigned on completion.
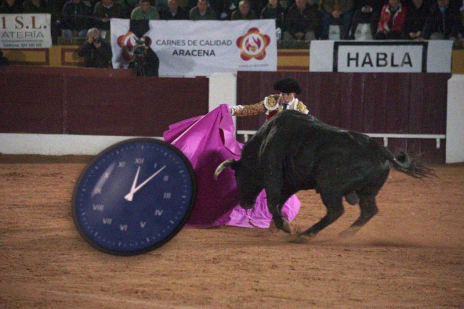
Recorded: h=12 m=7
